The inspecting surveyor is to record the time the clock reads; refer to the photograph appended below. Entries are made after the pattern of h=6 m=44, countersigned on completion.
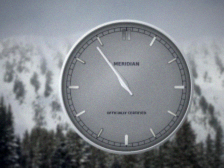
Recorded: h=10 m=54
